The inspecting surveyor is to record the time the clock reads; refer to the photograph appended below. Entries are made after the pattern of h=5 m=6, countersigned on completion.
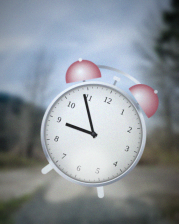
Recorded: h=8 m=54
